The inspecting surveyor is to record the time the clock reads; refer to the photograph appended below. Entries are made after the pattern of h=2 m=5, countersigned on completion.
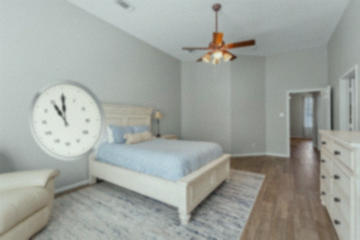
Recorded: h=11 m=0
